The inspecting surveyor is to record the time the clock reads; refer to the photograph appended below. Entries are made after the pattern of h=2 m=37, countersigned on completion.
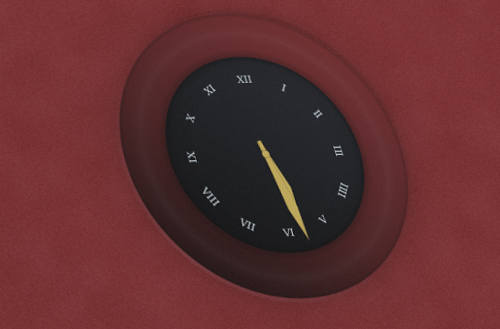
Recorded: h=5 m=28
